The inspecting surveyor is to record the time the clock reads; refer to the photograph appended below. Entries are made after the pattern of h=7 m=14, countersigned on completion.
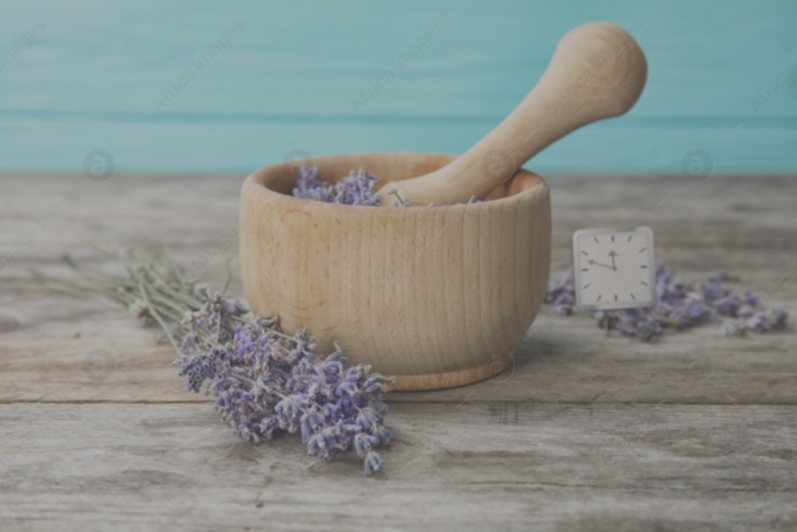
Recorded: h=11 m=48
